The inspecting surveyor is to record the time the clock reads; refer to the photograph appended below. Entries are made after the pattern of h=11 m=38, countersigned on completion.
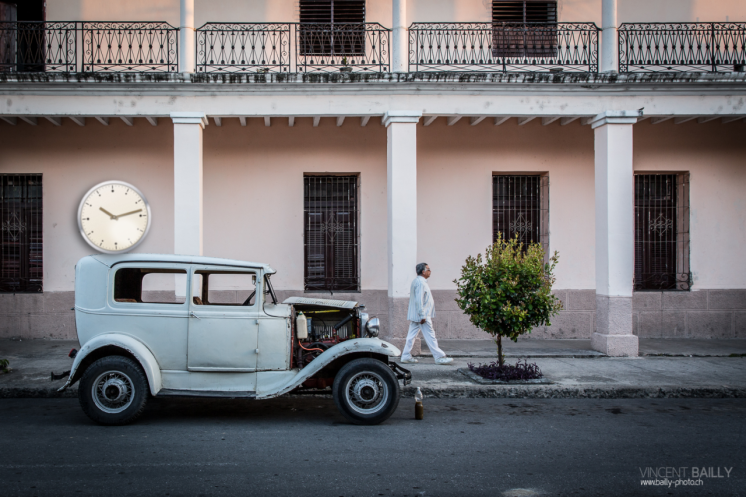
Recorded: h=10 m=13
